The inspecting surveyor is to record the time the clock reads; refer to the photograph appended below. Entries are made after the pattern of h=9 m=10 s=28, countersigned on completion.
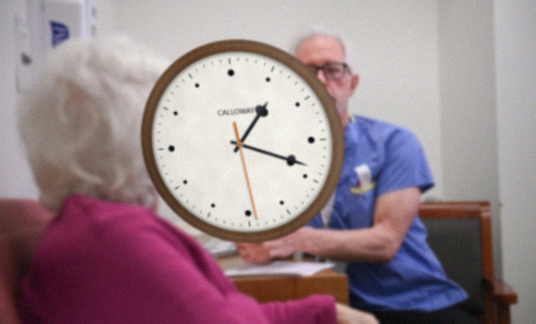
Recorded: h=1 m=18 s=29
